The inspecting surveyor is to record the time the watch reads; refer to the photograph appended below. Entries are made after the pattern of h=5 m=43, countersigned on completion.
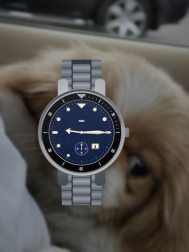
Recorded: h=9 m=15
